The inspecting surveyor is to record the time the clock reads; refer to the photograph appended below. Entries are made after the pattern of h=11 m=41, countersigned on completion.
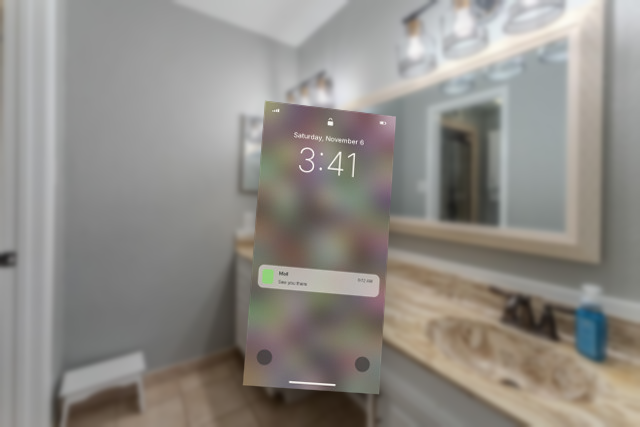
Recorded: h=3 m=41
